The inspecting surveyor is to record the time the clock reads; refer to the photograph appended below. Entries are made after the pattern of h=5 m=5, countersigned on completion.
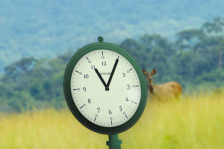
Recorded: h=11 m=5
